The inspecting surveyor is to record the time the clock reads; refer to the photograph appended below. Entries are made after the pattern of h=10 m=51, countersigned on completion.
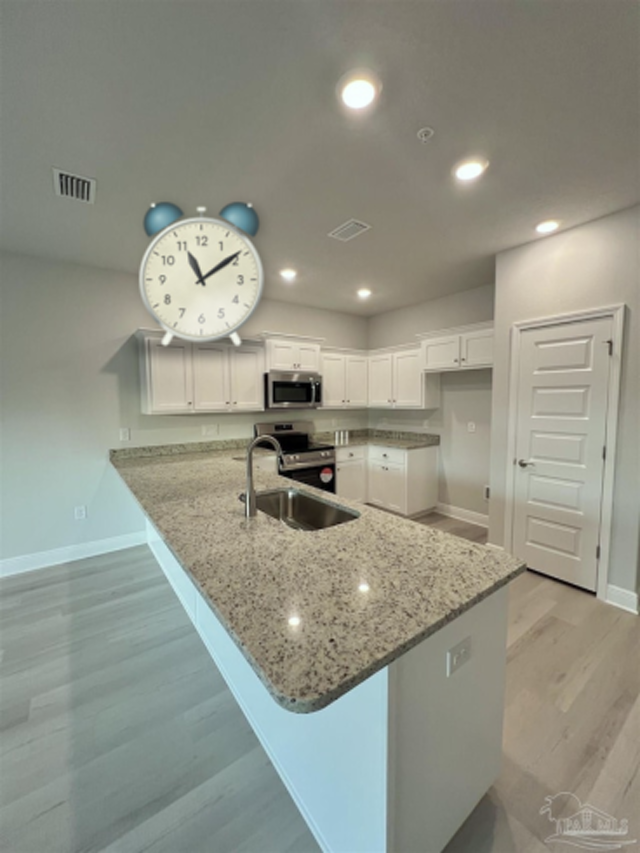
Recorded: h=11 m=9
